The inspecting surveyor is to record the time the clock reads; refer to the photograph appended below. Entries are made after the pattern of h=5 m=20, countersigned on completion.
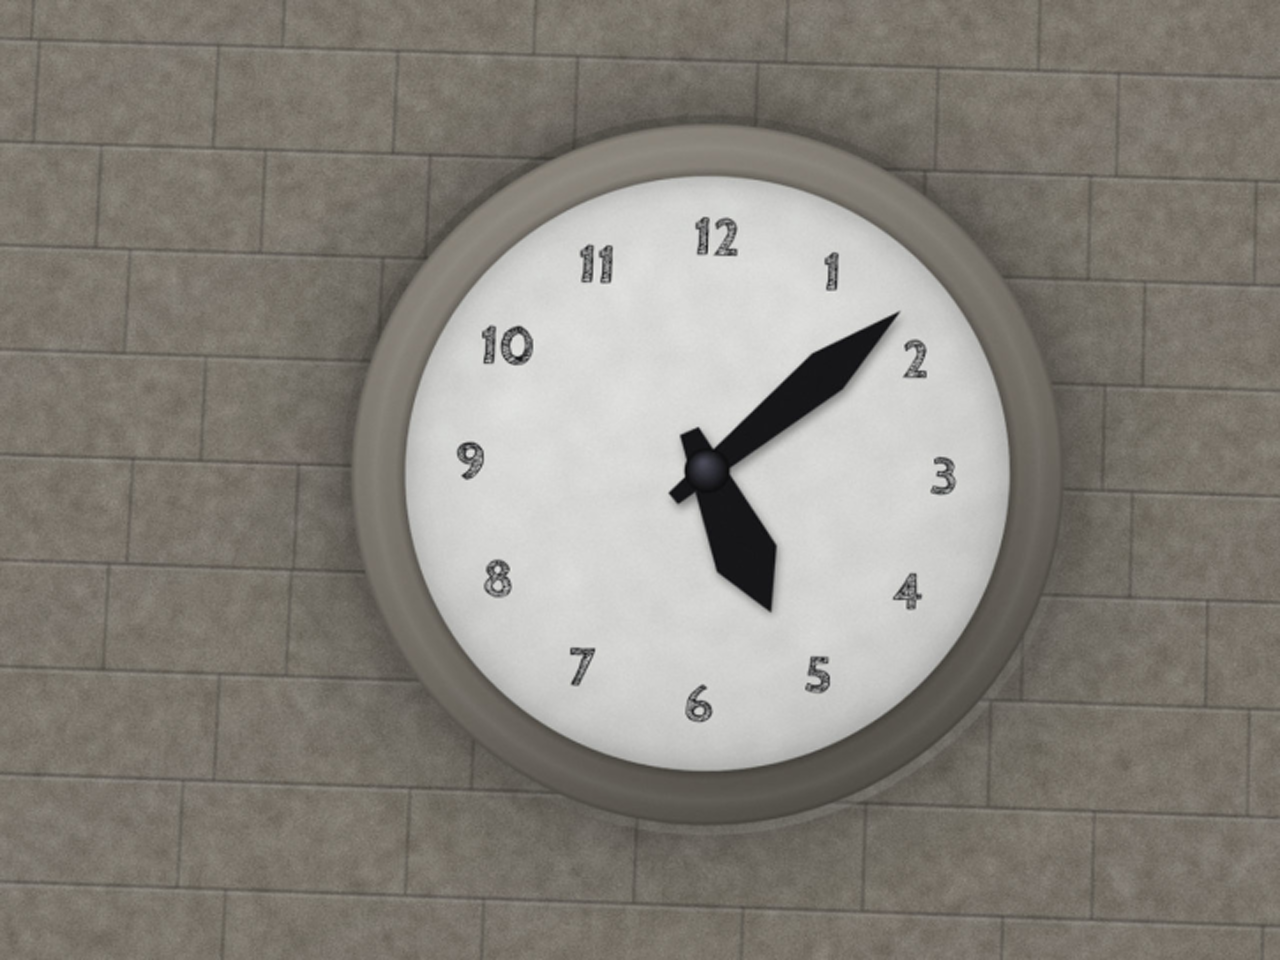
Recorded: h=5 m=8
